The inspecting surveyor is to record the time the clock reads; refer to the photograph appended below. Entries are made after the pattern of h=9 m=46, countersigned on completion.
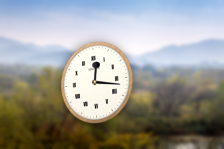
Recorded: h=12 m=17
